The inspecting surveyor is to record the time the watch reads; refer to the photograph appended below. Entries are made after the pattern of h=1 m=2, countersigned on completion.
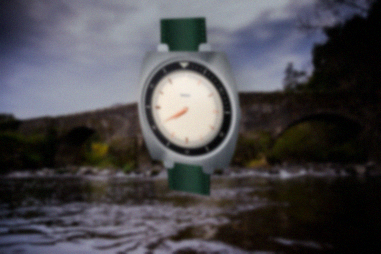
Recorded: h=7 m=40
